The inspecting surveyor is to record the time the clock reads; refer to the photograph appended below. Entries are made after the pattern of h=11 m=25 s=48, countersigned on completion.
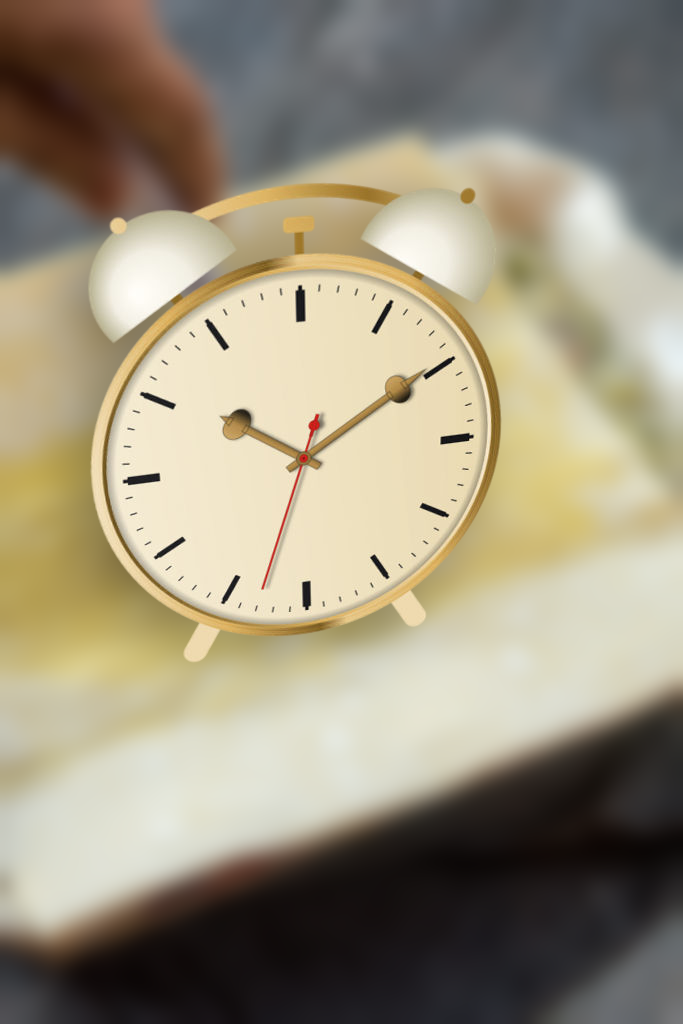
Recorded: h=10 m=9 s=33
